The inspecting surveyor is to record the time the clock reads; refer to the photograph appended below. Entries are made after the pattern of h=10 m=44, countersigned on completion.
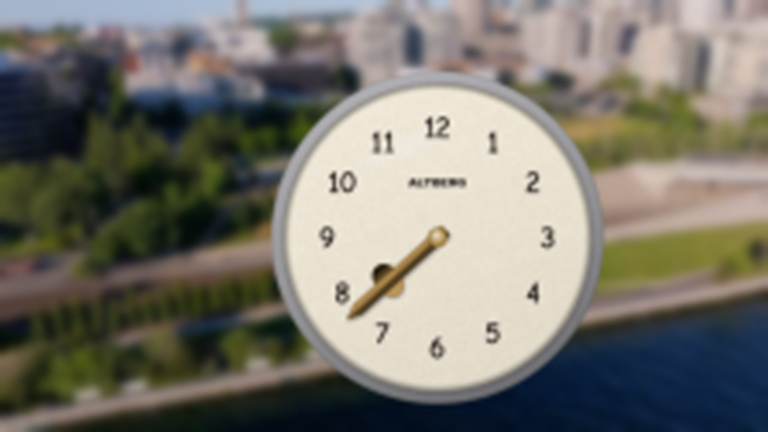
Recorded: h=7 m=38
